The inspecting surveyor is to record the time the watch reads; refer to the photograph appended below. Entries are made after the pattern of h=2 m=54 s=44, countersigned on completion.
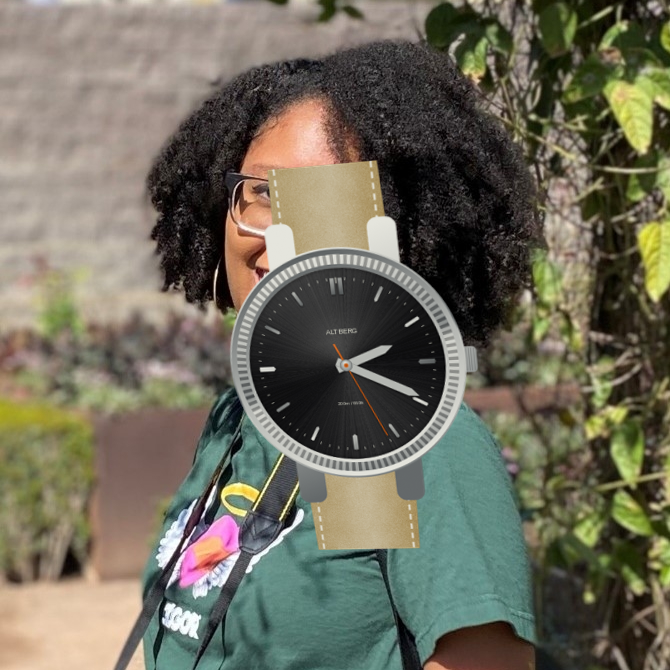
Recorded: h=2 m=19 s=26
